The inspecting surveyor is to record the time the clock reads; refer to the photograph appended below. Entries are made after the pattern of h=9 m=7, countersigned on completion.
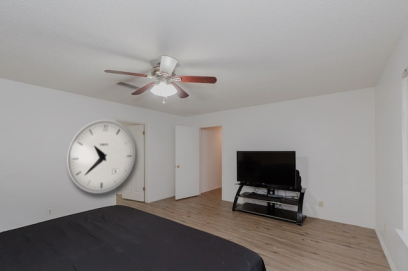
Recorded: h=10 m=38
